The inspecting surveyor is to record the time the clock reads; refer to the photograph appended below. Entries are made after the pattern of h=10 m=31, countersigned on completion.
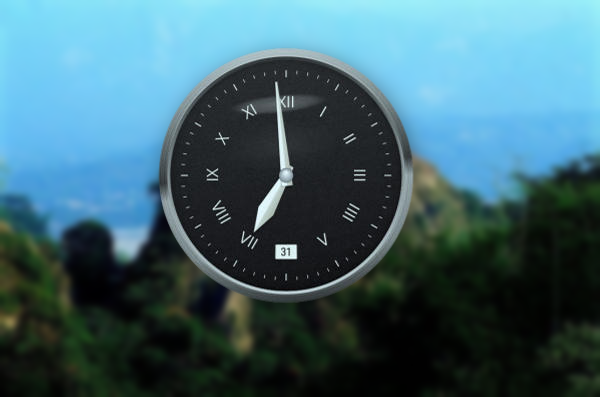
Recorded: h=6 m=59
